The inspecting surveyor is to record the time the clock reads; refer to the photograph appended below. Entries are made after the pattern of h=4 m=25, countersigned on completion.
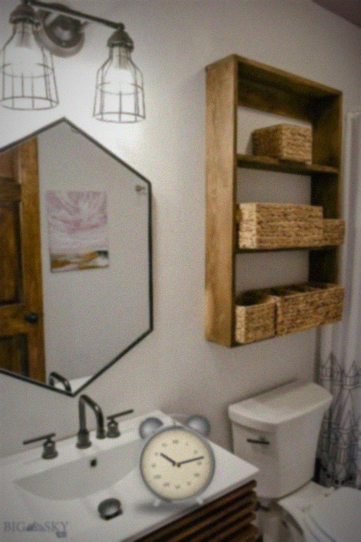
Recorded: h=10 m=13
